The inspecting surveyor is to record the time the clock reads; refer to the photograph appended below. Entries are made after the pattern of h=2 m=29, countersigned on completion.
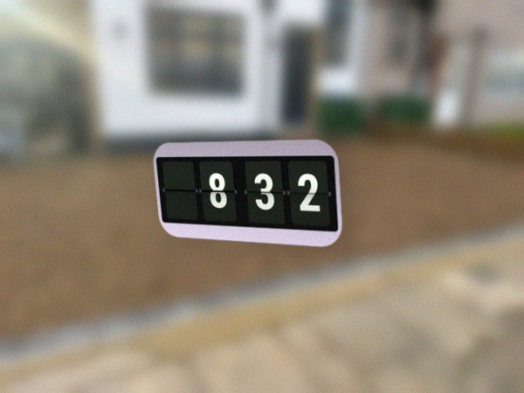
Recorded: h=8 m=32
